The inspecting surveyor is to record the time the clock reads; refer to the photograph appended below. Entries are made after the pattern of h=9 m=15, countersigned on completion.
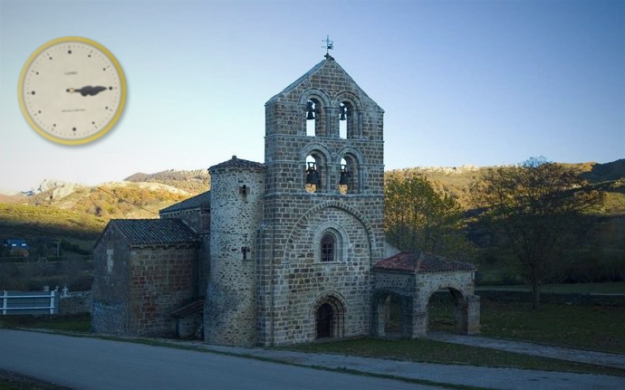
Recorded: h=3 m=15
